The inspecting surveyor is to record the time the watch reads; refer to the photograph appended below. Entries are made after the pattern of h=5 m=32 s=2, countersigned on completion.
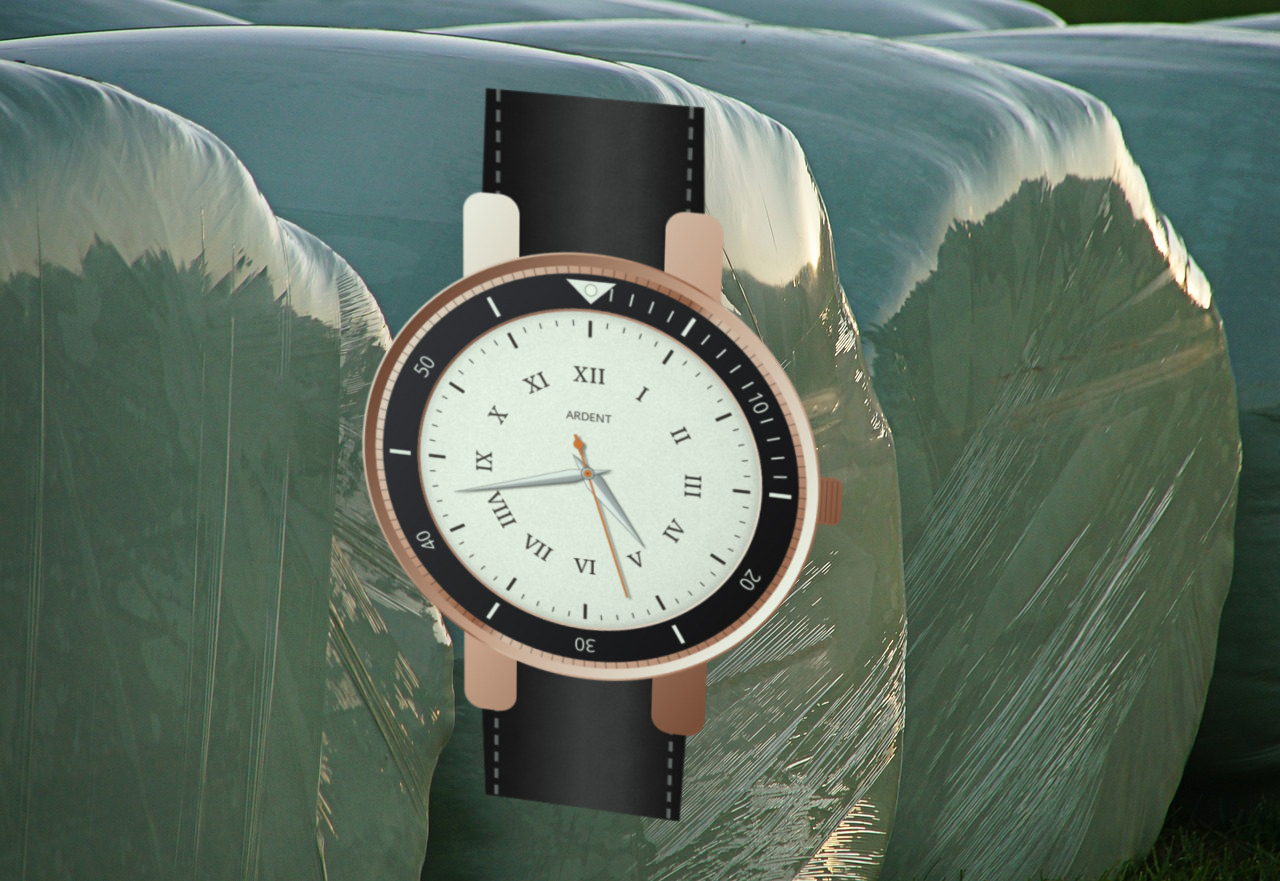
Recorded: h=4 m=42 s=27
